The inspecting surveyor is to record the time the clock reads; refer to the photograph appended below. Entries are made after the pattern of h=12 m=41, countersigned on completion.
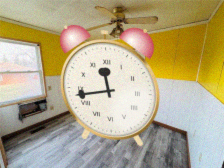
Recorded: h=11 m=43
